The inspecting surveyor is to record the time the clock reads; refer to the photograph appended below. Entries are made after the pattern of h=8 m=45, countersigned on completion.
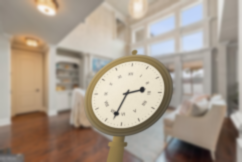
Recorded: h=2 m=33
